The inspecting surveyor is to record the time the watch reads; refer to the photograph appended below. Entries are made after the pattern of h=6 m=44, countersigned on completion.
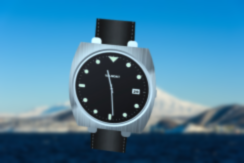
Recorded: h=11 m=29
